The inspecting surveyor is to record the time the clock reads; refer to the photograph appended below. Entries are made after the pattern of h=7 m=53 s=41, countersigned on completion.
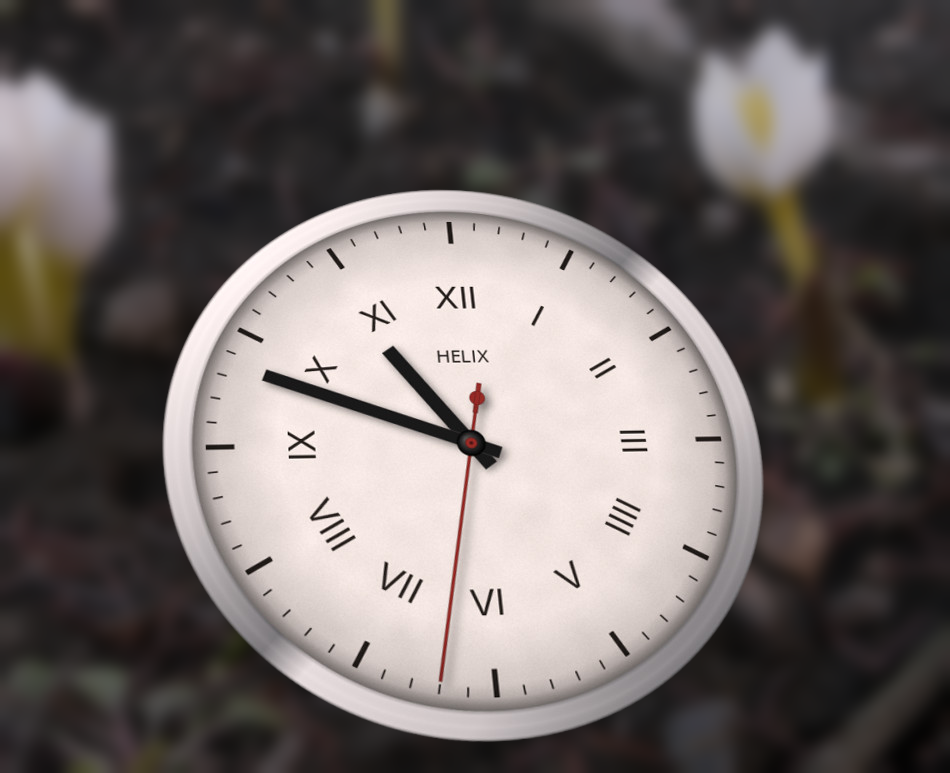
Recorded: h=10 m=48 s=32
